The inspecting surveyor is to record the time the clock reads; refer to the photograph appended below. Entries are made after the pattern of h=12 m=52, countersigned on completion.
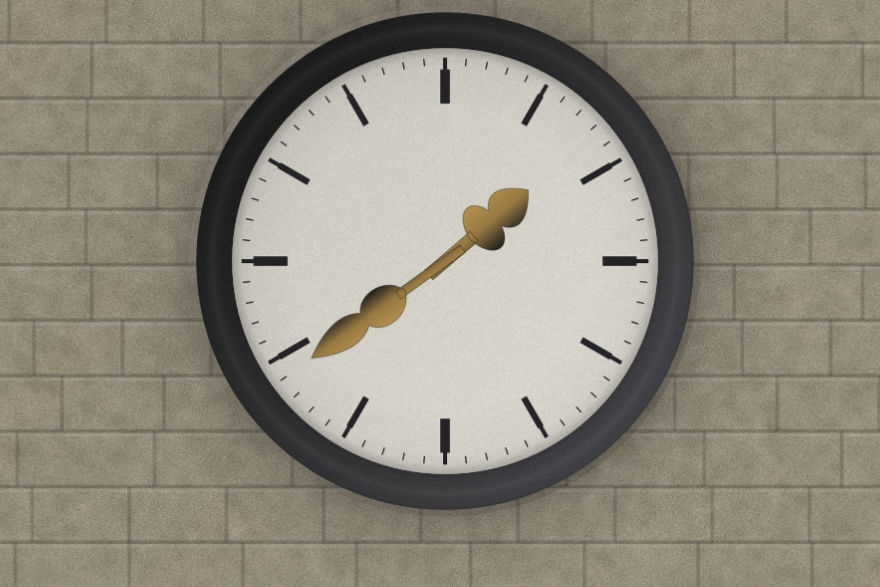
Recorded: h=1 m=39
